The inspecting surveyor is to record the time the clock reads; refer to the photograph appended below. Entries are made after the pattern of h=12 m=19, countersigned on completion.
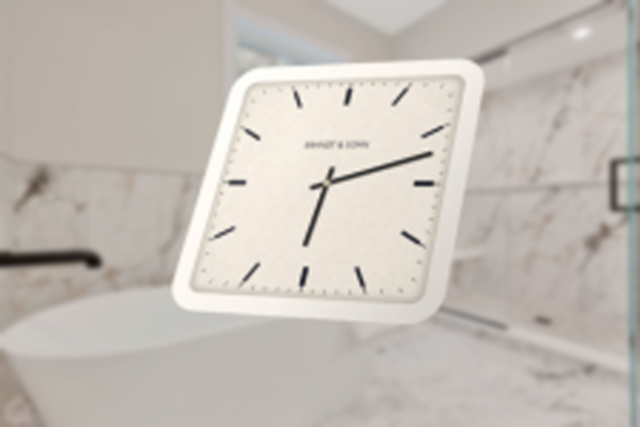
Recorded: h=6 m=12
